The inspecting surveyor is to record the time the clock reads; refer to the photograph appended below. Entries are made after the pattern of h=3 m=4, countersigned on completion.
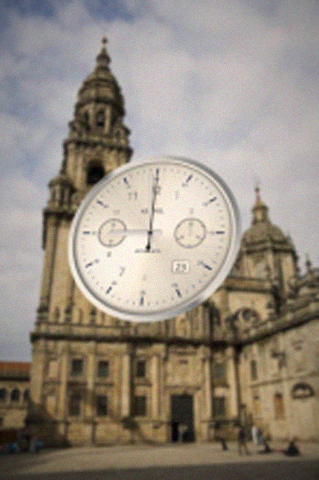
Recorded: h=8 m=59
